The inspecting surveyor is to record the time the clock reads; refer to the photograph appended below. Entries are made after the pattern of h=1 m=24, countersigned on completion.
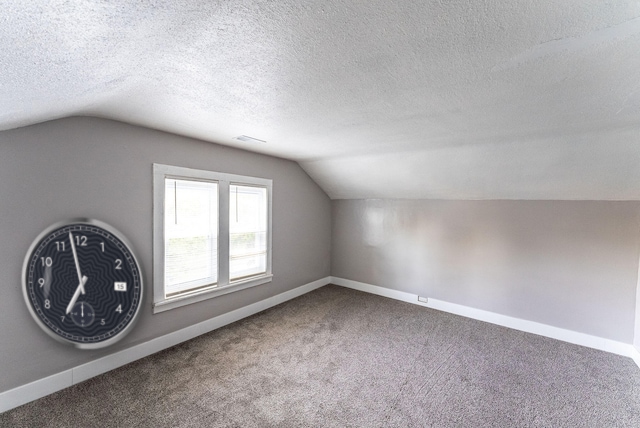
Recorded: h=6 m=58
